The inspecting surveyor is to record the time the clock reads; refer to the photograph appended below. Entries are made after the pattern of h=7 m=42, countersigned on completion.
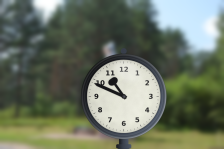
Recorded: h=10 m=49
